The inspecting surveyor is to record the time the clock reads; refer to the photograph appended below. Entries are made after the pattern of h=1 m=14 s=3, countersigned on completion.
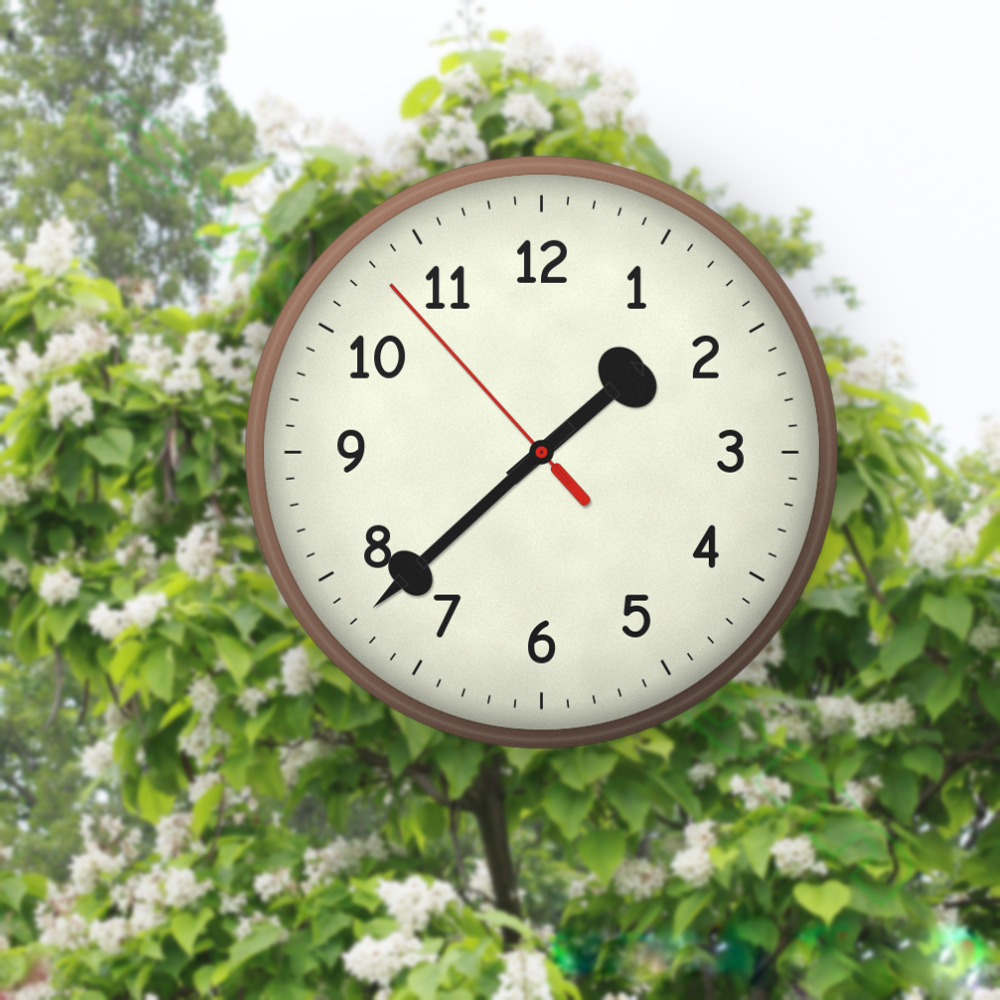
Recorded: h=1 m=37 s=53
